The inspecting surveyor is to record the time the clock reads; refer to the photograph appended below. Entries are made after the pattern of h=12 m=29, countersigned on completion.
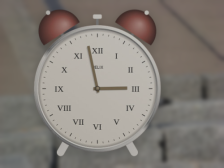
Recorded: h=2 m=58
